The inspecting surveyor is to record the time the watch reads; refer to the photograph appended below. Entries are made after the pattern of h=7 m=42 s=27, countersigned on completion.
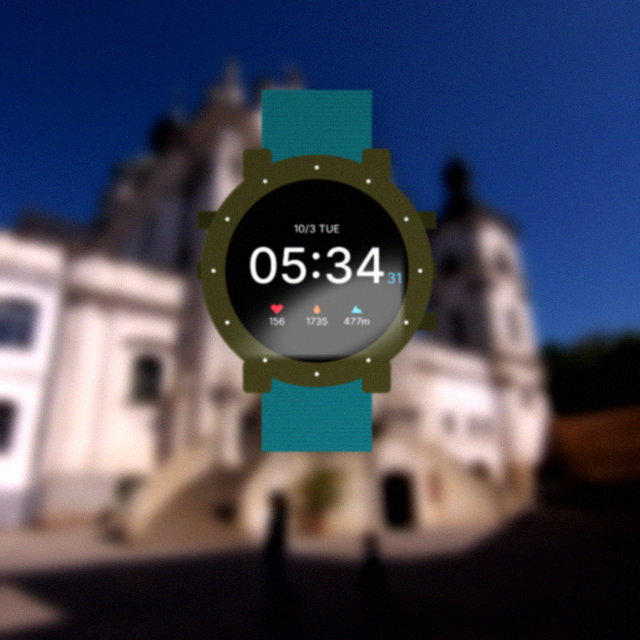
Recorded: h=5 m=34 s=31
